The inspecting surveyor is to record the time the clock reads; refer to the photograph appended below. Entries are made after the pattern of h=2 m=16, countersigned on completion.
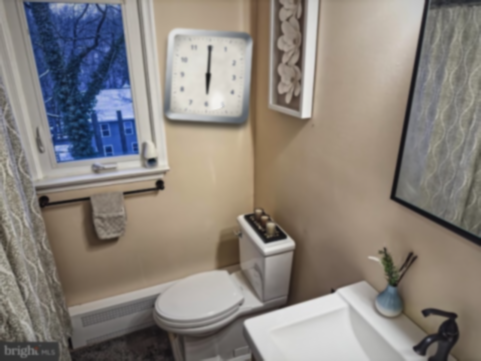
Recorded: h=6 m=0
